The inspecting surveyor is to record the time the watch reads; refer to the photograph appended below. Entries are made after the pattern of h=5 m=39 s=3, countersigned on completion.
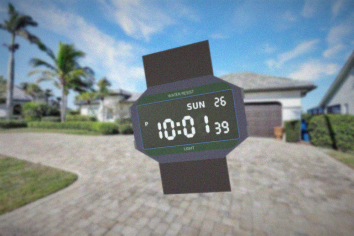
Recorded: h=10 m=1 s=39
